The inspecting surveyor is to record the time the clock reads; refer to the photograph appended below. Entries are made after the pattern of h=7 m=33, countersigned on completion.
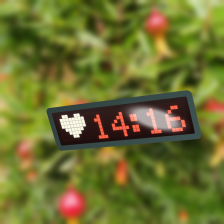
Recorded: h=14 m=16
